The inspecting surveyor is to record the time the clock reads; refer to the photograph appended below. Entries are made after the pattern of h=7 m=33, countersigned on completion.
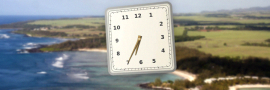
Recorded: h=6 m=35
